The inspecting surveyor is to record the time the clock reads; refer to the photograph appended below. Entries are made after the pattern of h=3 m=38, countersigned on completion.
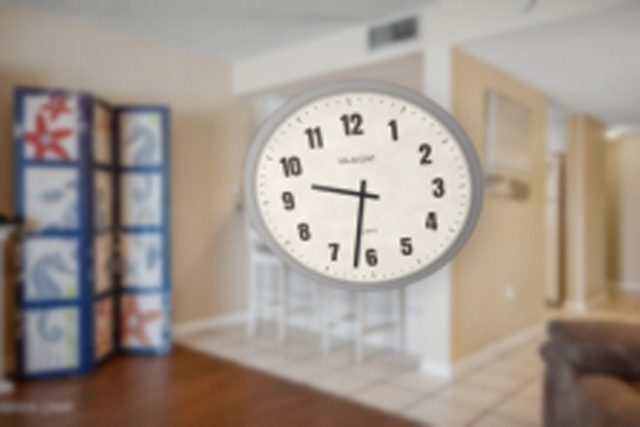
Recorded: h=9 m=32
